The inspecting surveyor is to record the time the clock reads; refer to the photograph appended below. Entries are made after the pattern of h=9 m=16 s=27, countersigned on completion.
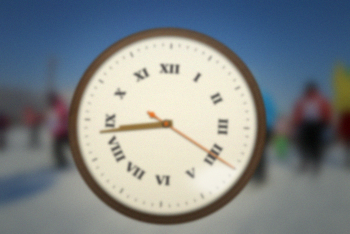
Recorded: h=8 m=43 s=20
